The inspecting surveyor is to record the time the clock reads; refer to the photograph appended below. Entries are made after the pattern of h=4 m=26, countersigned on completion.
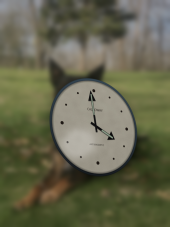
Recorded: h=3 m=59
